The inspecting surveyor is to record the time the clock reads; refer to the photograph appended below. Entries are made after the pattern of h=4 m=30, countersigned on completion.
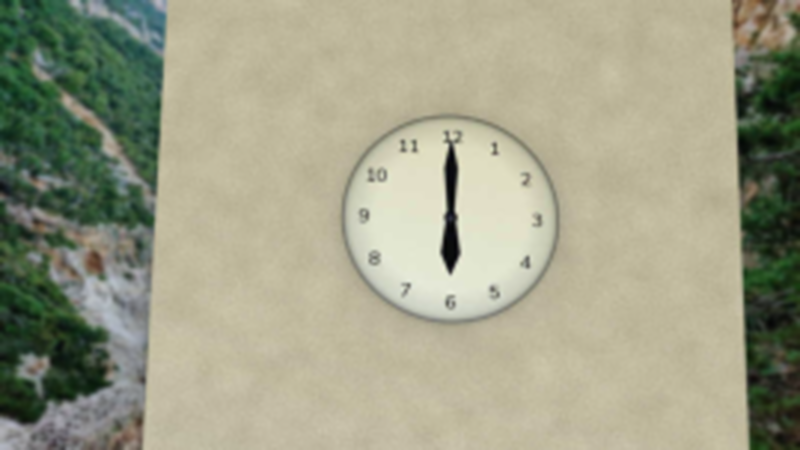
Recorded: h=6 m=0
